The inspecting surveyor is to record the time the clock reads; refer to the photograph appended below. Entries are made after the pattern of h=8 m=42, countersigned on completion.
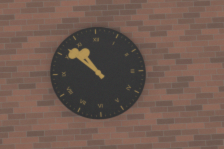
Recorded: h=10 m=52
